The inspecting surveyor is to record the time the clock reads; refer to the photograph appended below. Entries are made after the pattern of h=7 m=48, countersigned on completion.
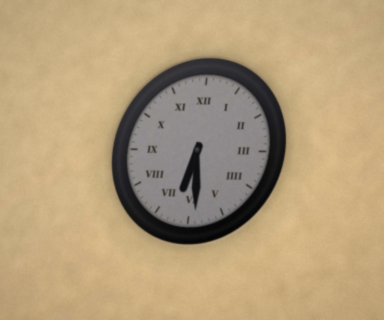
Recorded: h=6 m=29
